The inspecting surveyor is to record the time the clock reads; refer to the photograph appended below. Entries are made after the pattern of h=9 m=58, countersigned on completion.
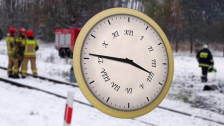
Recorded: h=3 m=46
